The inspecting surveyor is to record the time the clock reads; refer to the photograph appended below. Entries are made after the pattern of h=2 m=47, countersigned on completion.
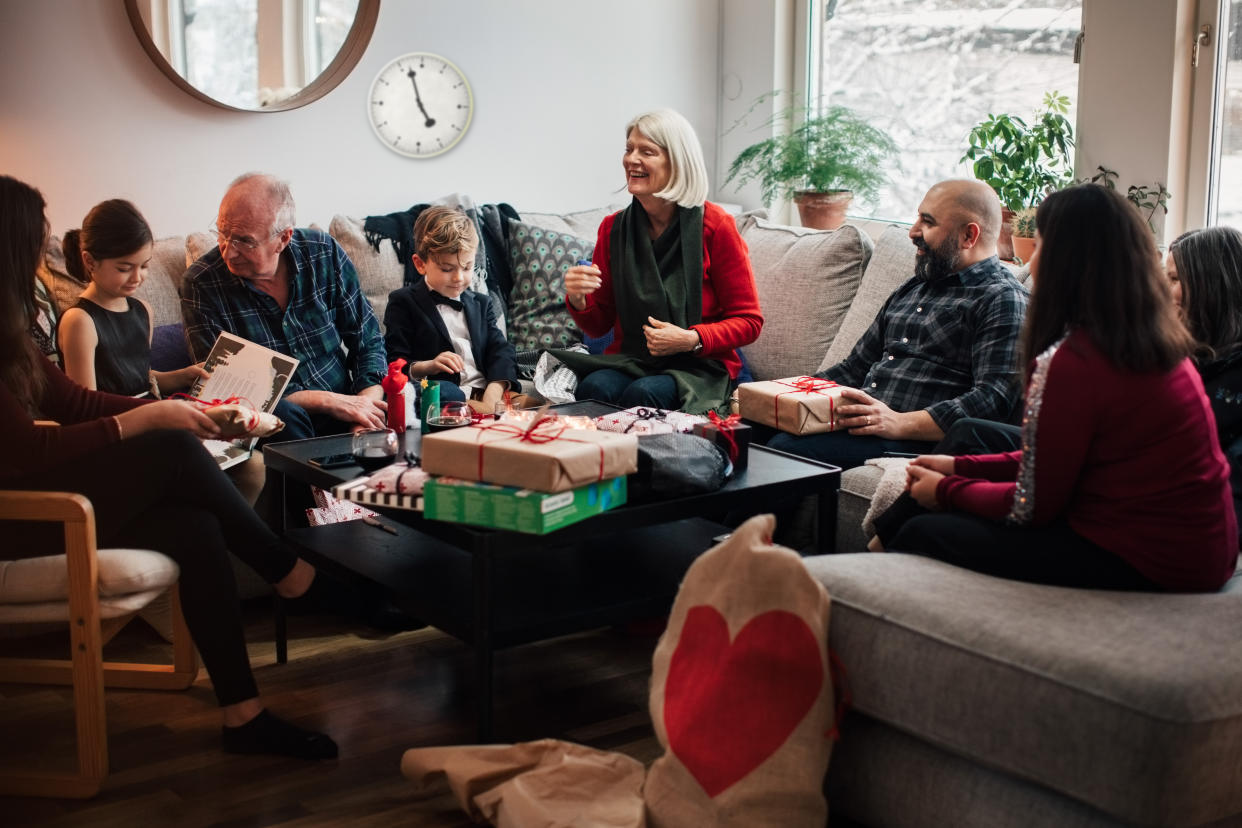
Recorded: h=4 m=57
